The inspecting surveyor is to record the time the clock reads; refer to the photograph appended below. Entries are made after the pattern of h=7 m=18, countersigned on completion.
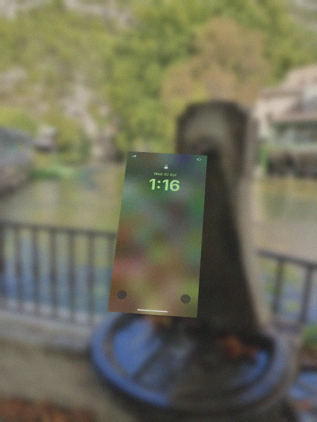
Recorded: h=1 m=16
